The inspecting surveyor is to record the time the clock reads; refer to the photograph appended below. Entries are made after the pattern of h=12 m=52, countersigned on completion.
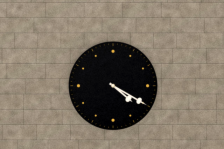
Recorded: h=4 m=20
